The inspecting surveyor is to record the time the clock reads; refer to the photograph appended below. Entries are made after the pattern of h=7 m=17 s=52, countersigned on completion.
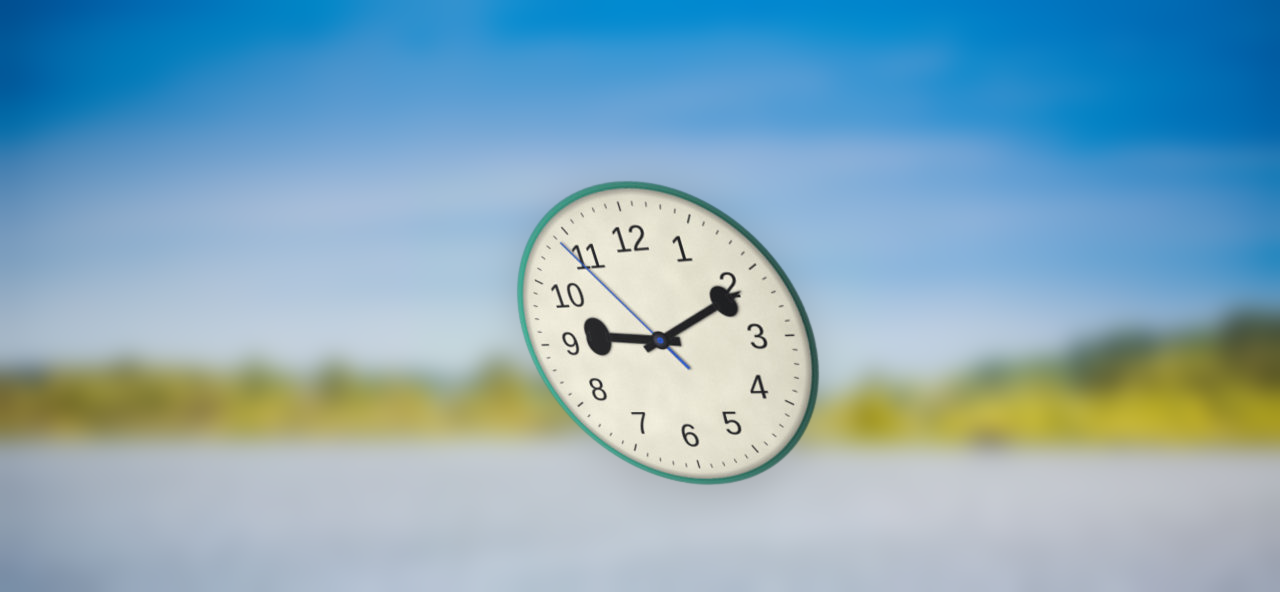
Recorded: h=9 m=10 s=54
